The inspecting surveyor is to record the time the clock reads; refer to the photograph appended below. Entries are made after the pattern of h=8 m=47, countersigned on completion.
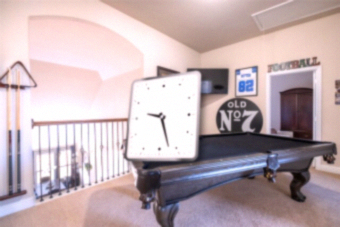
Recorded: h=9 m=27
